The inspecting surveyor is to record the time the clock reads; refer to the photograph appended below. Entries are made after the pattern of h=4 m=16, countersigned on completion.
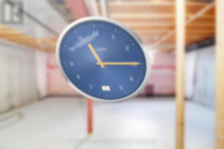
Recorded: h=11 m=15
